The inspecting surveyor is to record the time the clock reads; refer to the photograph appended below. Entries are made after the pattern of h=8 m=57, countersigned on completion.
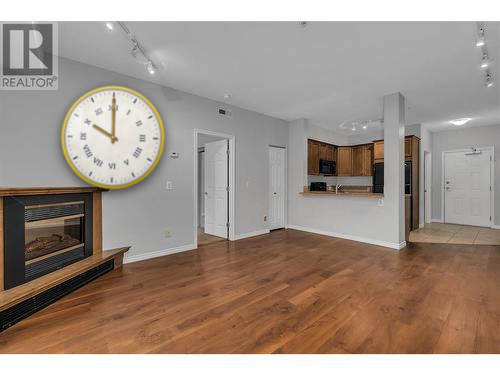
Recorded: h=10 m=0
